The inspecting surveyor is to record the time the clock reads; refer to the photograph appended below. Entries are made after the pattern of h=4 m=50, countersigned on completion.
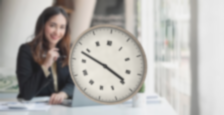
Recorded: h=3 m=48
